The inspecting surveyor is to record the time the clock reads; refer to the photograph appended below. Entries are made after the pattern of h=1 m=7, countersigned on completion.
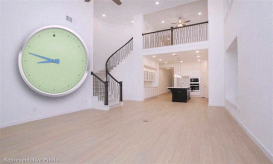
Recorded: h=8 m=48
